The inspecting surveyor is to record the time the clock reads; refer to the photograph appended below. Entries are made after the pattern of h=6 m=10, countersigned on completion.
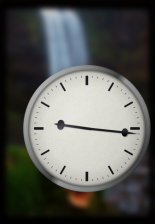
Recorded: h=9 m=16
